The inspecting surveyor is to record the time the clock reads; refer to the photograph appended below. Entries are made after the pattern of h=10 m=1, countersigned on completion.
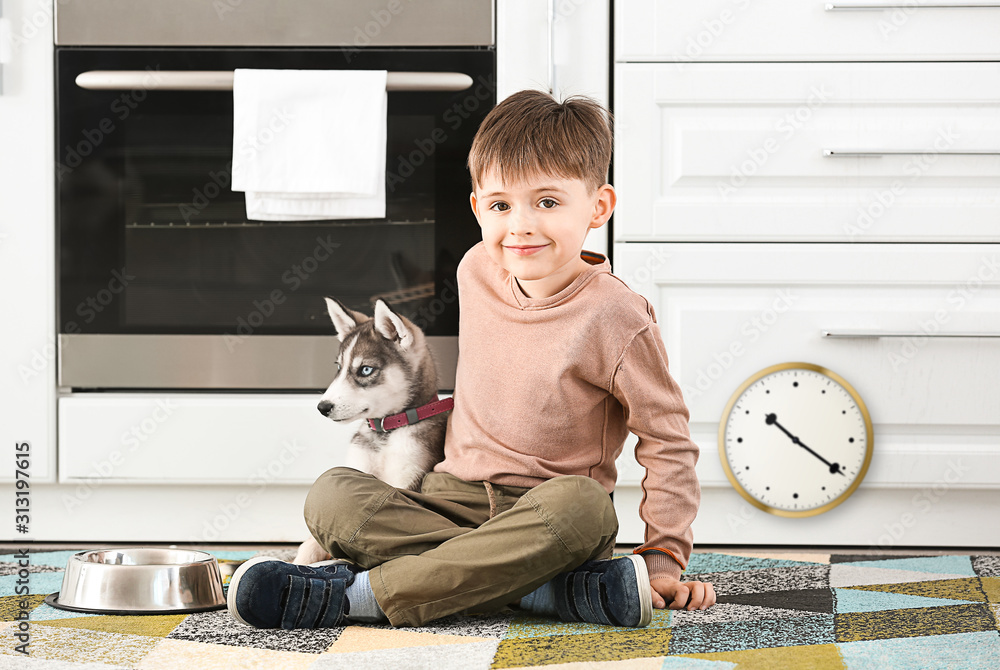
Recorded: h=10 m=21
